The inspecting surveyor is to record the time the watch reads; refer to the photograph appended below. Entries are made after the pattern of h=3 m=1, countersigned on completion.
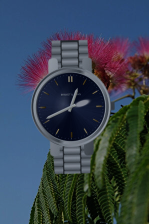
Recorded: h=12 m=41
